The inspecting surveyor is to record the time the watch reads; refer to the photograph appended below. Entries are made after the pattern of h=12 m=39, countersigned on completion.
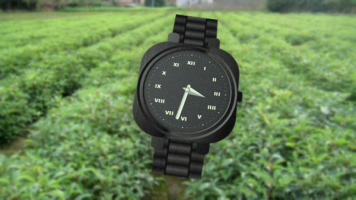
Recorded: h=3 m=32
